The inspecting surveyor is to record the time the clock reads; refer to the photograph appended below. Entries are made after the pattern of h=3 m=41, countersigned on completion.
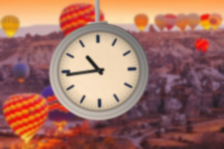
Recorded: h=10 m=44
